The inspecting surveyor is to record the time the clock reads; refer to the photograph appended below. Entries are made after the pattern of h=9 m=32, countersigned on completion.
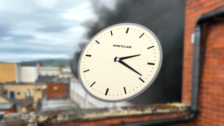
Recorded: h=2 m=19
